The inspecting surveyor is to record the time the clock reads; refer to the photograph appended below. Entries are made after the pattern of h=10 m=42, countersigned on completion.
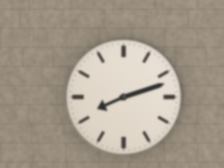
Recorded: h=8 m=12
